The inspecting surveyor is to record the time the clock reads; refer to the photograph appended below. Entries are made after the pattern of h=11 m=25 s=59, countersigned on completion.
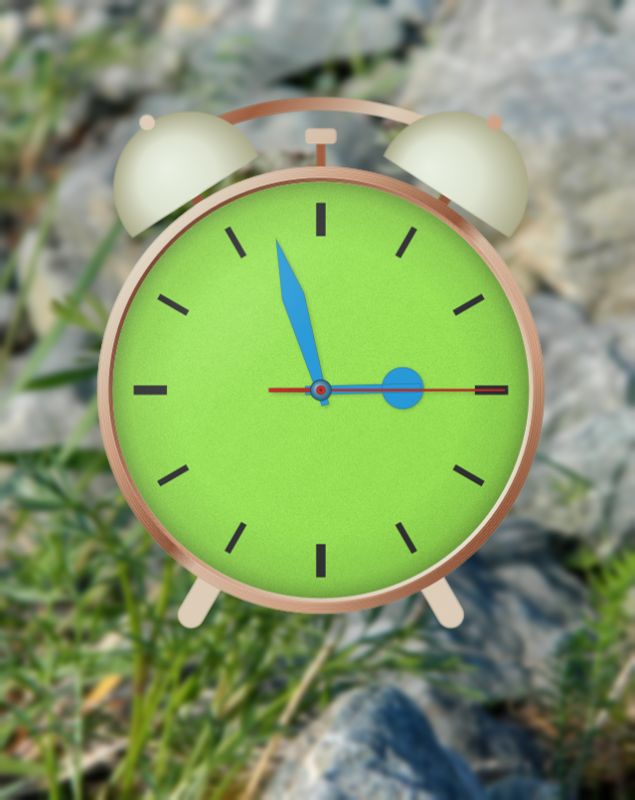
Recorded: h=2 m=57 s=15
